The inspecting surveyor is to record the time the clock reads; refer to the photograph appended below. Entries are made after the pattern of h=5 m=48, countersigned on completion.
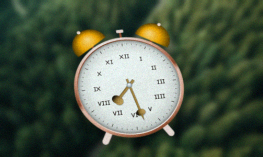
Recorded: h=7 m=28
